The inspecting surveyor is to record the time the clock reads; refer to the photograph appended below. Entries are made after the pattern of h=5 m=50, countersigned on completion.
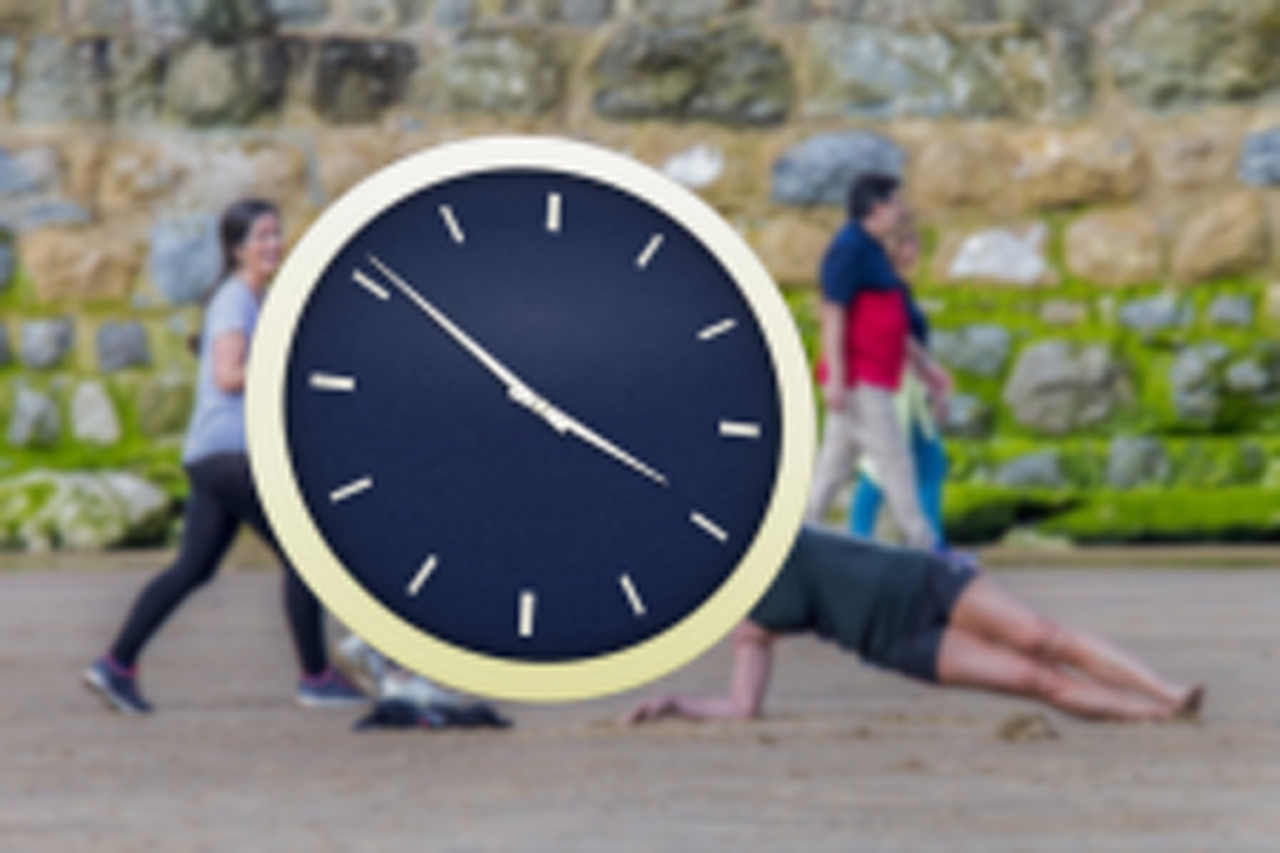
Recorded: h=3 m=51
